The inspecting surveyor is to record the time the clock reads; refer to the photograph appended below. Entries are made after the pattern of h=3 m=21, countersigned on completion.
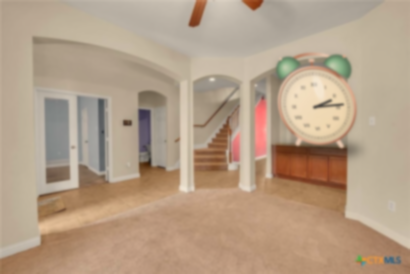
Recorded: h=2 m=14
